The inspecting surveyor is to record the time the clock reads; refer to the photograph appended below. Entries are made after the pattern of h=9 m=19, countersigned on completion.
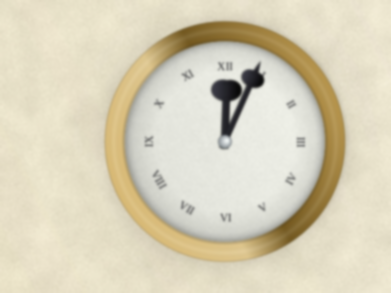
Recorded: h=12 m=4
